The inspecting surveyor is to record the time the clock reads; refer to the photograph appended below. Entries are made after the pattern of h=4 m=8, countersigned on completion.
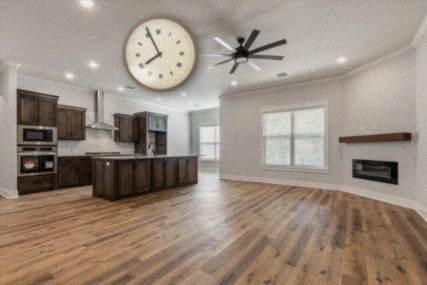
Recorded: h=7 m=56
